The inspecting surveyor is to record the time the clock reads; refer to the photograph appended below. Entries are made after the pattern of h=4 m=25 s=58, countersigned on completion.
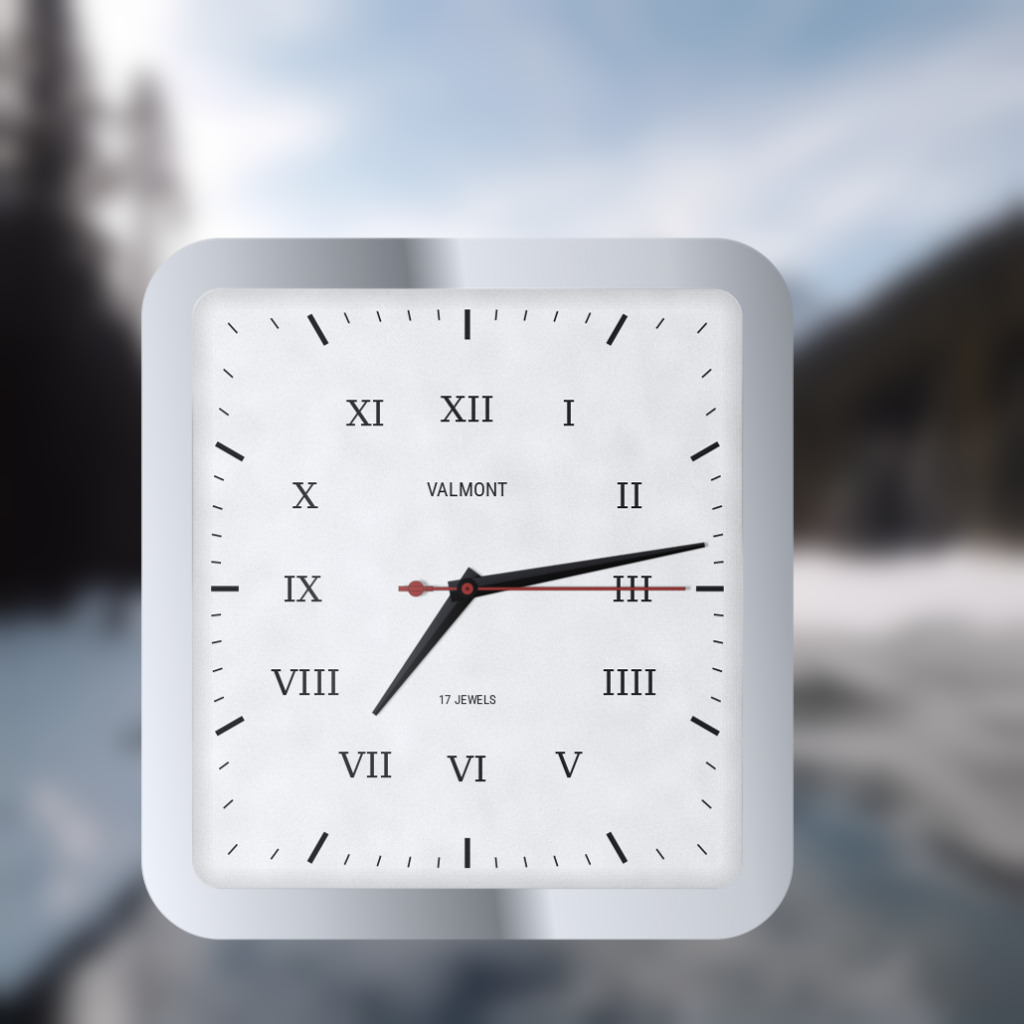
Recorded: h=7 m=13 s=15
